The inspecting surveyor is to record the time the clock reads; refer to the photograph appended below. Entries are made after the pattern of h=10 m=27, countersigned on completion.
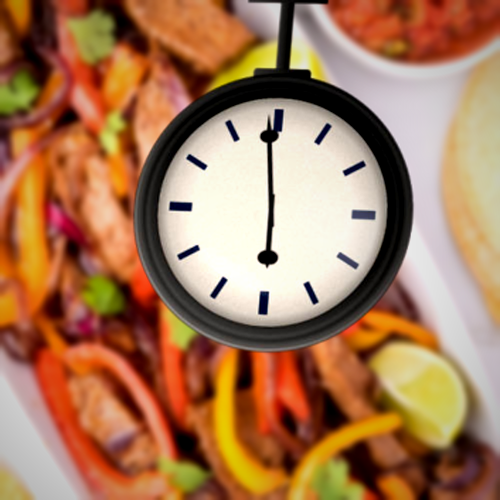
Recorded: h=5 m=59
